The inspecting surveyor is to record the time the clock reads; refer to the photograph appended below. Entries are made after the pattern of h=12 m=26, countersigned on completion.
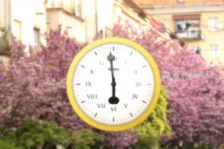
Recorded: h=5 m=59
